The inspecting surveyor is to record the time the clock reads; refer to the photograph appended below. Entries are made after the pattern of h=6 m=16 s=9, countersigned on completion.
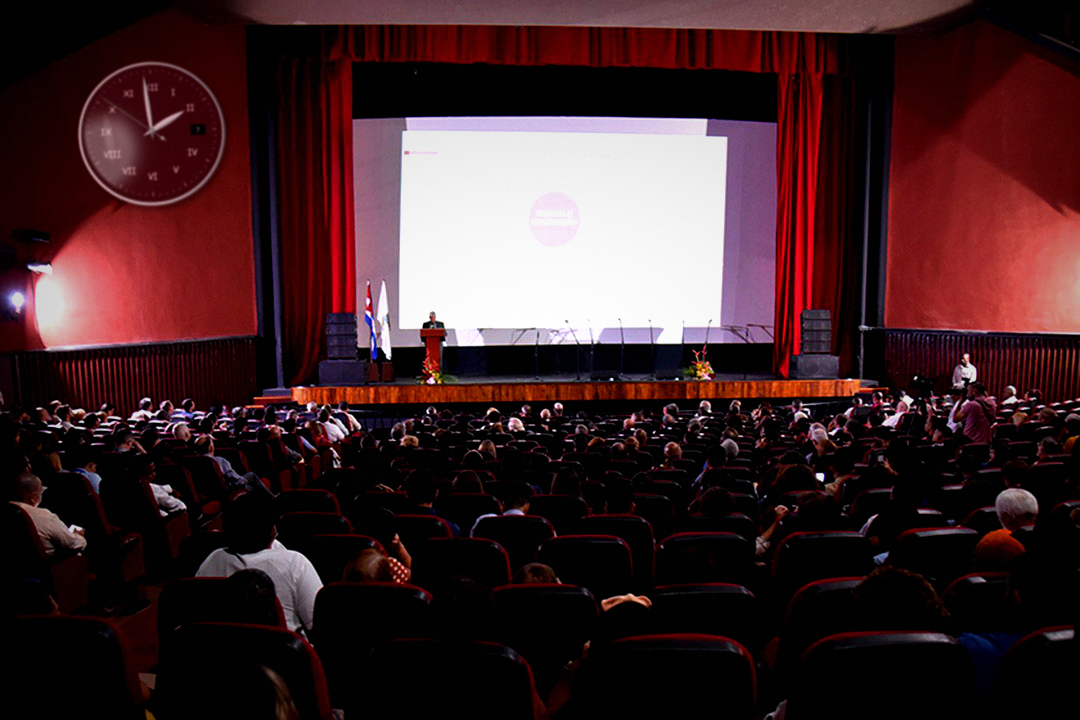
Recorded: h=1 m=58 s=51
